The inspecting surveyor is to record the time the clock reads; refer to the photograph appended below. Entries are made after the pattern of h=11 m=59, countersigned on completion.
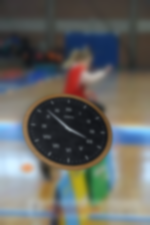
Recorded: h=3 m=52
